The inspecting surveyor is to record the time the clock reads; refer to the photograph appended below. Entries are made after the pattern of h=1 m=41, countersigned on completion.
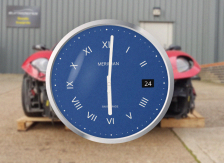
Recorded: h=6 m=1
